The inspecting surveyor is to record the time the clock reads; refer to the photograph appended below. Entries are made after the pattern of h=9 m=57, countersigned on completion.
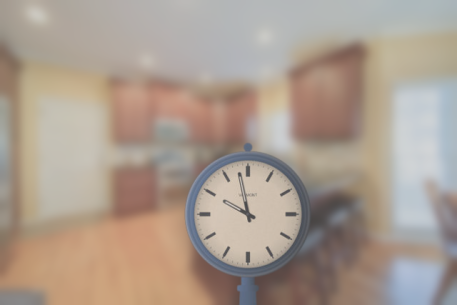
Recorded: h=9 m=58
